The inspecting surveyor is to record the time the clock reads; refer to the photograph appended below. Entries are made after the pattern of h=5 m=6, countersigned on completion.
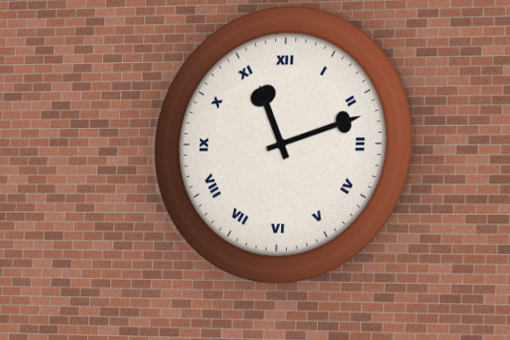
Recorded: h=11 m=12
